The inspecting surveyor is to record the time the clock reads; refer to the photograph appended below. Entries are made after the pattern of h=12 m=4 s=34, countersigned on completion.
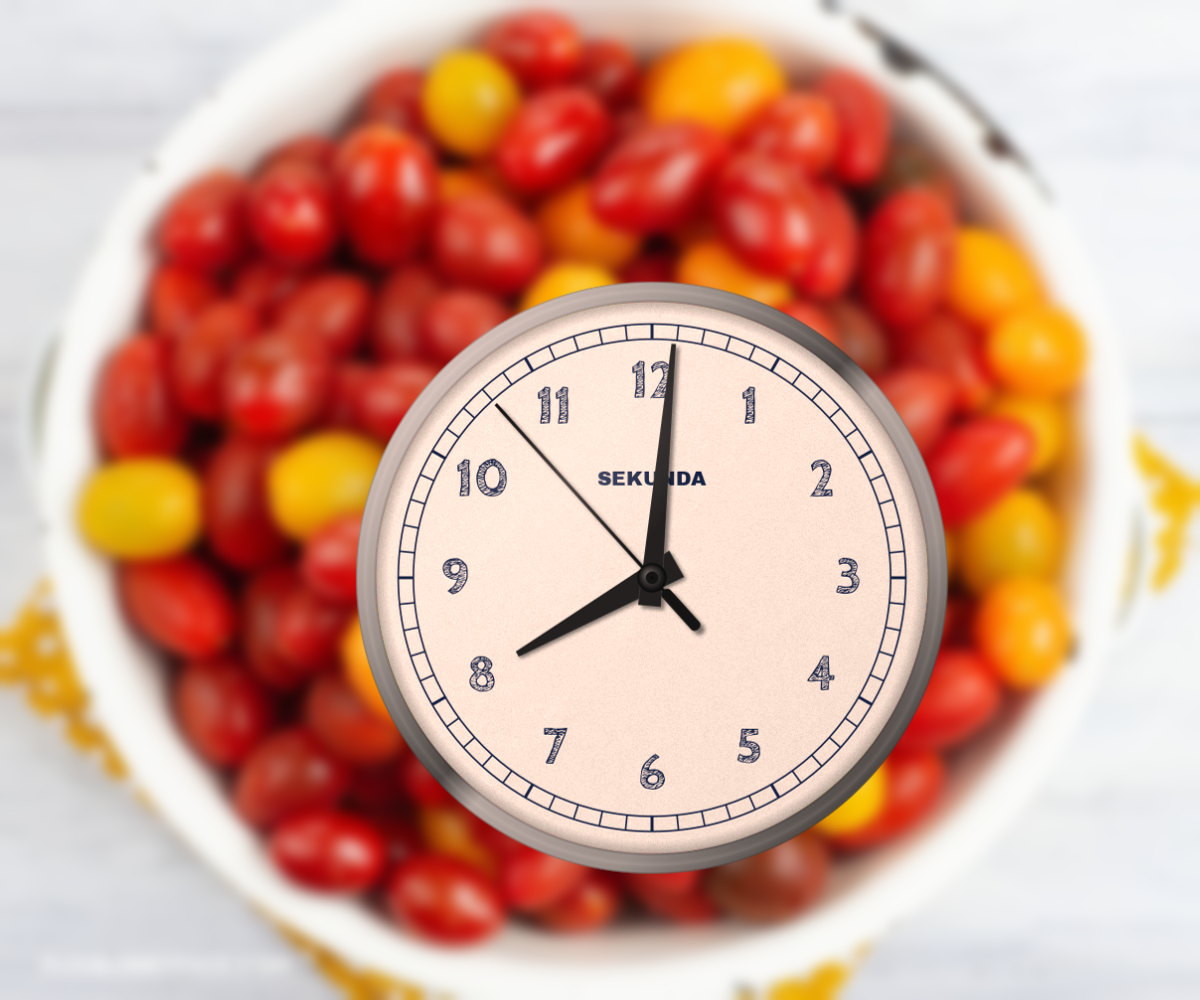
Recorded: h=8 m=0 s=53
